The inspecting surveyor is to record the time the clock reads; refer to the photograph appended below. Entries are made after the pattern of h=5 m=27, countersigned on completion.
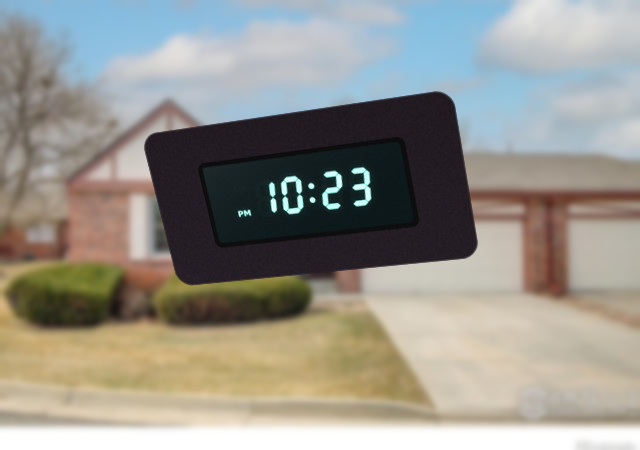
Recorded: h=10 m=23
